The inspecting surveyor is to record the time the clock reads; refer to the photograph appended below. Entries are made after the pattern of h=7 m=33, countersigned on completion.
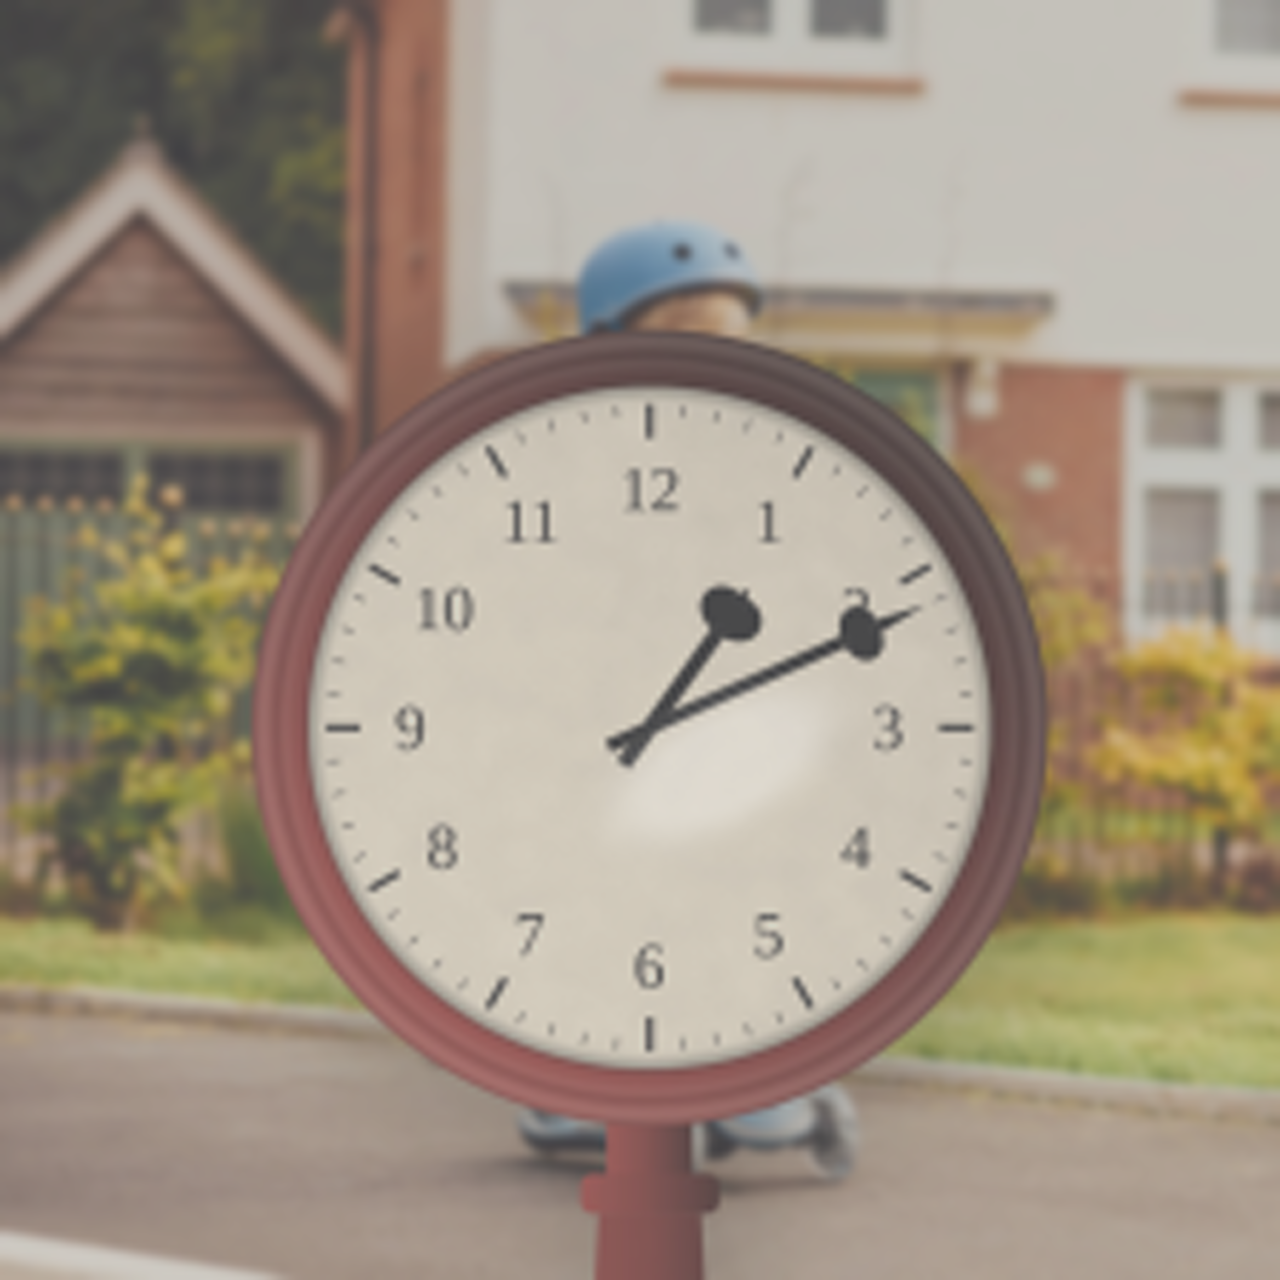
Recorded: h=1 m=11
